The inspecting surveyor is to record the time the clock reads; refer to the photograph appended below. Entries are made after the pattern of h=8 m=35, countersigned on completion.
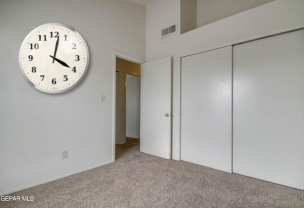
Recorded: h=4 m=2
